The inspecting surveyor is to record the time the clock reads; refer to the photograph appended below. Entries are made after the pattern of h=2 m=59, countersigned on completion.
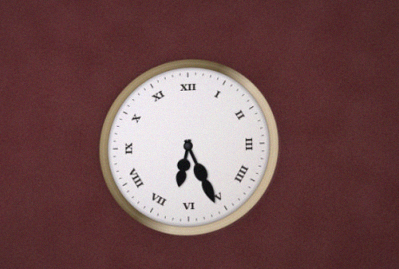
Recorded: h=6 m=26
